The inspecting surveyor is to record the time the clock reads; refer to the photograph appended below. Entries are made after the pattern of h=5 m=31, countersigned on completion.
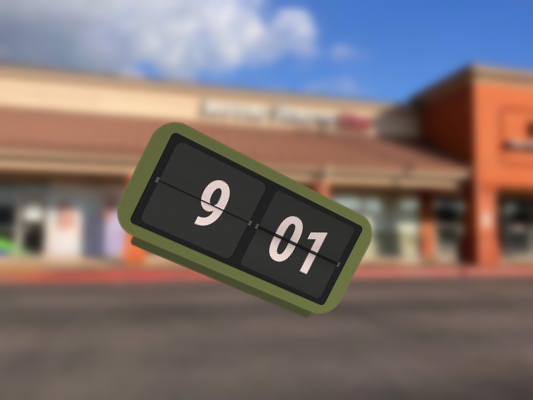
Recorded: h=9 m=1
